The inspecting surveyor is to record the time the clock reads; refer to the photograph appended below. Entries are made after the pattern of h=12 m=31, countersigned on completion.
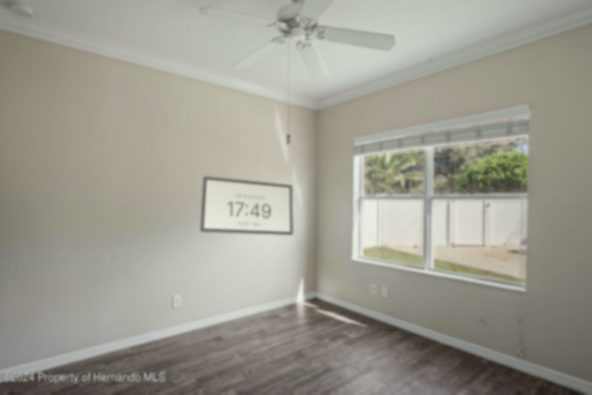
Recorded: h=17 m=49
